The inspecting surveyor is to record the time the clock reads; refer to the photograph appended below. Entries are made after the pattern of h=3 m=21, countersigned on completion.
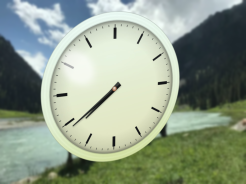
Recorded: h=7 m=39
